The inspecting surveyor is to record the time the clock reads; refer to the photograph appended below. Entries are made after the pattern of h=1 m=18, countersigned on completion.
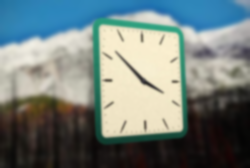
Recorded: h=3 m=52
